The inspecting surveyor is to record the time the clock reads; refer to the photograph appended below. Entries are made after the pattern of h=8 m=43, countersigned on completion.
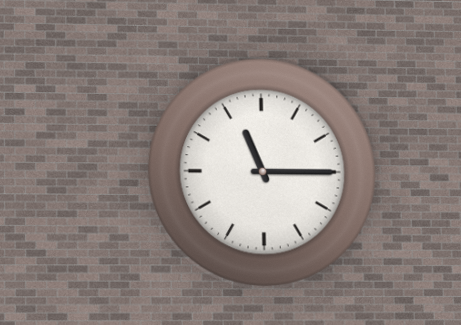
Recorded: h=11 m=15
